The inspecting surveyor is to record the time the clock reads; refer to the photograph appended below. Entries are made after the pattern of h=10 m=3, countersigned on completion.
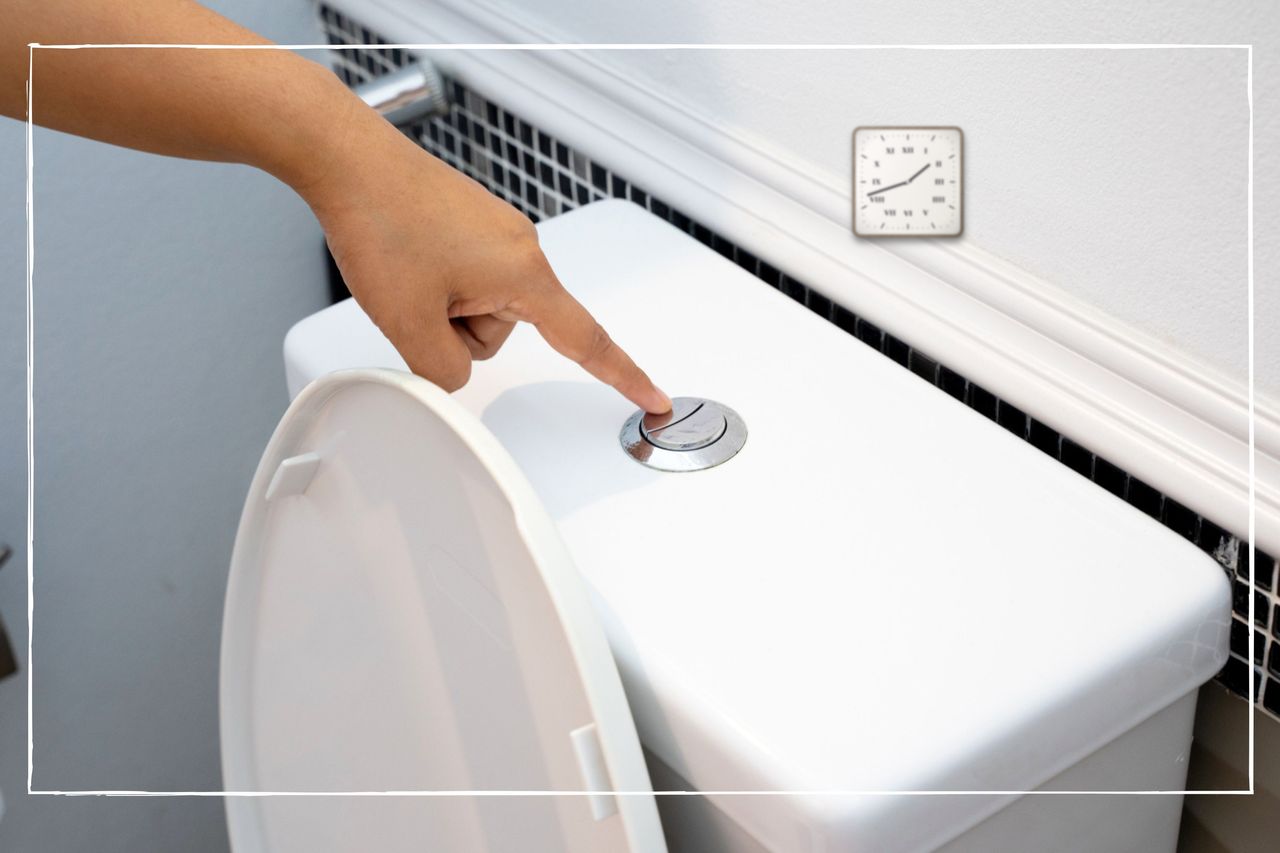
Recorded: h=1 m=42
